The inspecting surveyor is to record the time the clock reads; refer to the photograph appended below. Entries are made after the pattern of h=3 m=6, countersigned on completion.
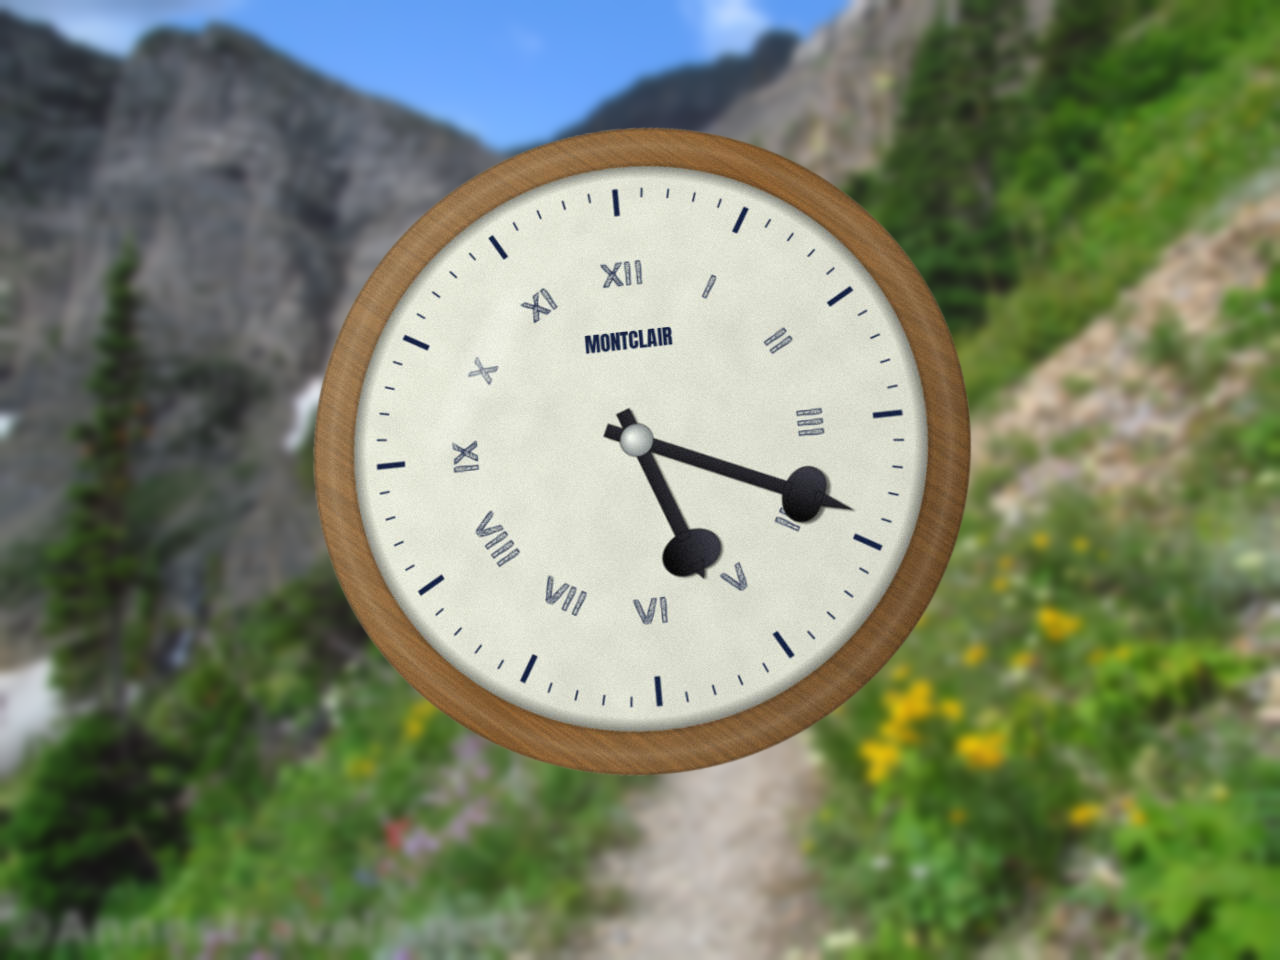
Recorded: h=5 m=19
